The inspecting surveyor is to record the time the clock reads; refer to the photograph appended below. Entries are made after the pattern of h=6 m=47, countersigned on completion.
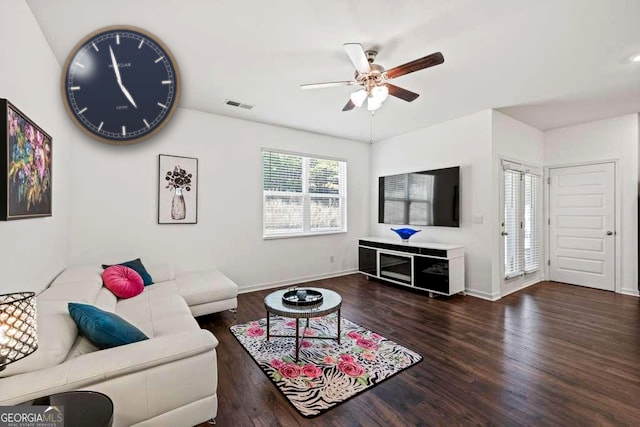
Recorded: h=4 m=58
